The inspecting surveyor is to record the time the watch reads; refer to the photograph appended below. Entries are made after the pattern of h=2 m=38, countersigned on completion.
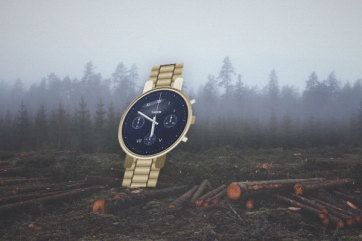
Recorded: h=5 m=50
